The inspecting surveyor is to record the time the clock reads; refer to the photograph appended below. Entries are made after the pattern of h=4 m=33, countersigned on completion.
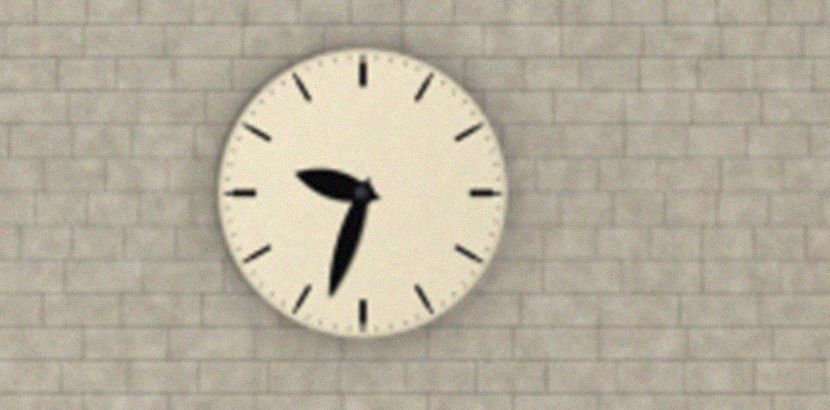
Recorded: h=9 m=33
